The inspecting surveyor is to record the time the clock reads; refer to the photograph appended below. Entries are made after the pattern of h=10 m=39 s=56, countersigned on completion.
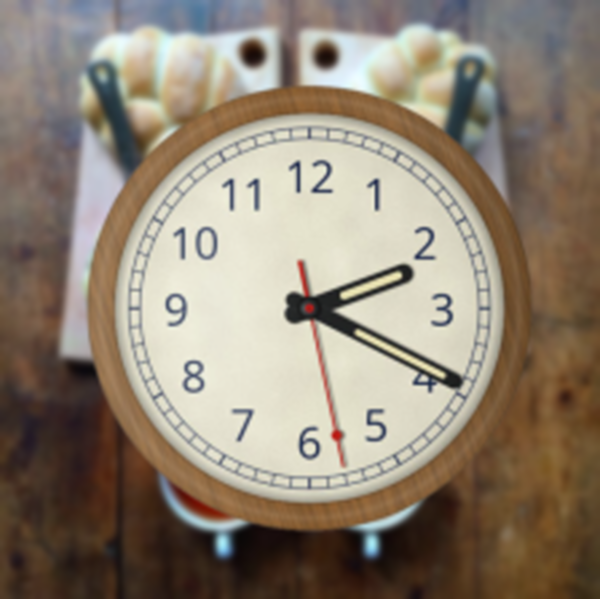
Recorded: h=2 m=19 s=28
